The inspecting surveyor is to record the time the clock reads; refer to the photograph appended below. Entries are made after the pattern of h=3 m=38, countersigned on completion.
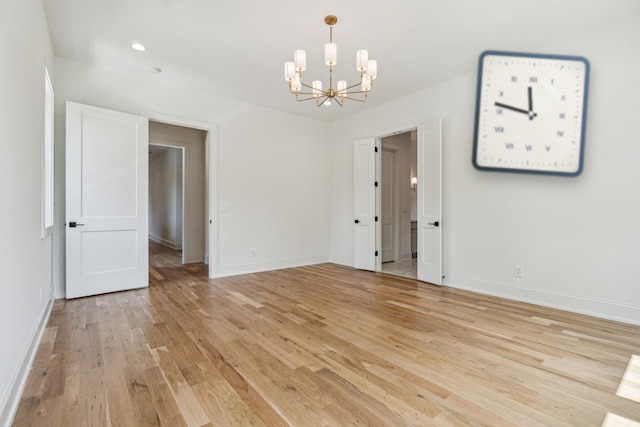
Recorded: h=11 m=47
